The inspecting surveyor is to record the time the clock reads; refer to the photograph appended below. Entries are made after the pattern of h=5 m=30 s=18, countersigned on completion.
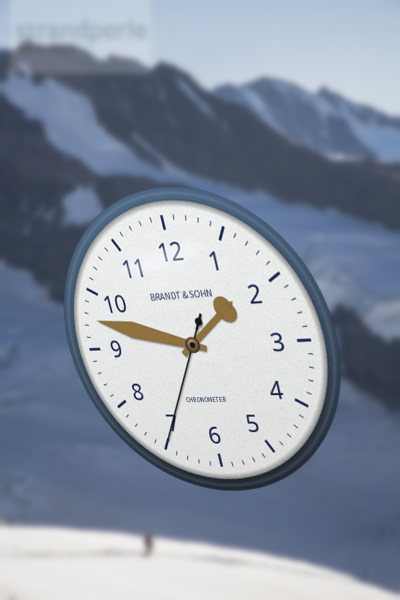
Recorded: h=1 m=47 s=35
